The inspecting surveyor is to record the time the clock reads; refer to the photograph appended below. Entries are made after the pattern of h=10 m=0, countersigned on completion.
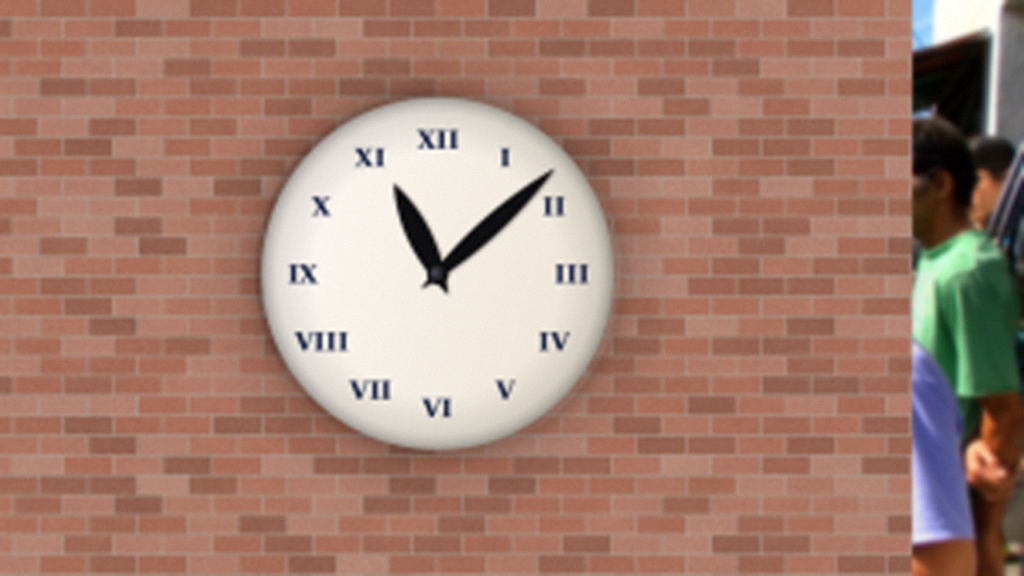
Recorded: h=11 m=8
